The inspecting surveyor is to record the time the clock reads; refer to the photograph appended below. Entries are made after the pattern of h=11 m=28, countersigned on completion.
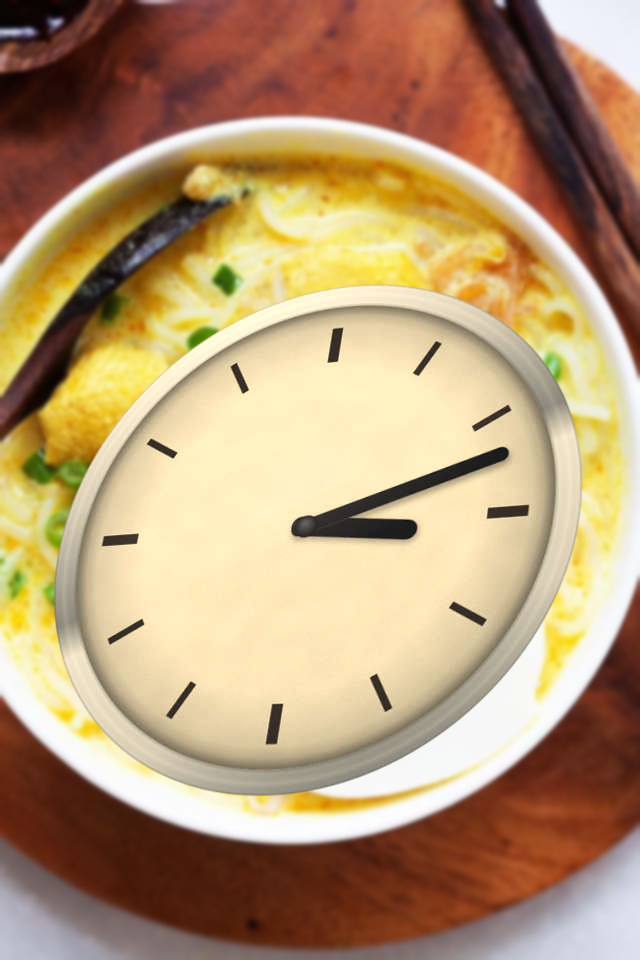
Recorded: h=3 m=12
